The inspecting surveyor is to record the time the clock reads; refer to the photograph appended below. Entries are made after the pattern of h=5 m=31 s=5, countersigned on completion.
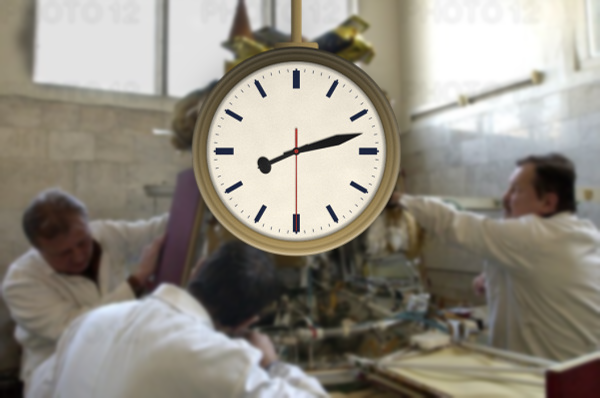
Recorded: h=8 m=12 s=30
